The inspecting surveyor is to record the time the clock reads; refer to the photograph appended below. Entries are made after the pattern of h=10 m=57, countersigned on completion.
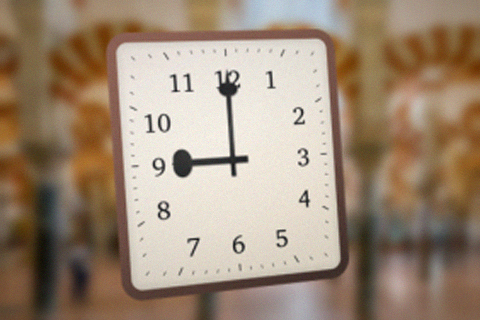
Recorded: h=9 m=0
